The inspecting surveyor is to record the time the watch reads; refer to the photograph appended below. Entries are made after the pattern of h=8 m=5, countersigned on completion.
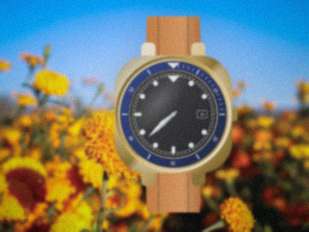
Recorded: h=7 m=38
